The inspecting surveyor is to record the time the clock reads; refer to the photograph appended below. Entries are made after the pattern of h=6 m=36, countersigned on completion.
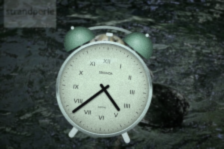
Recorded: h=4 m=38
